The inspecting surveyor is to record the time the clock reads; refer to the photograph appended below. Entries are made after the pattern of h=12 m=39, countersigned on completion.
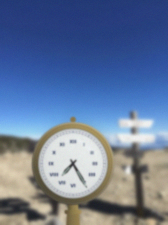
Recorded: h=7 m=25
